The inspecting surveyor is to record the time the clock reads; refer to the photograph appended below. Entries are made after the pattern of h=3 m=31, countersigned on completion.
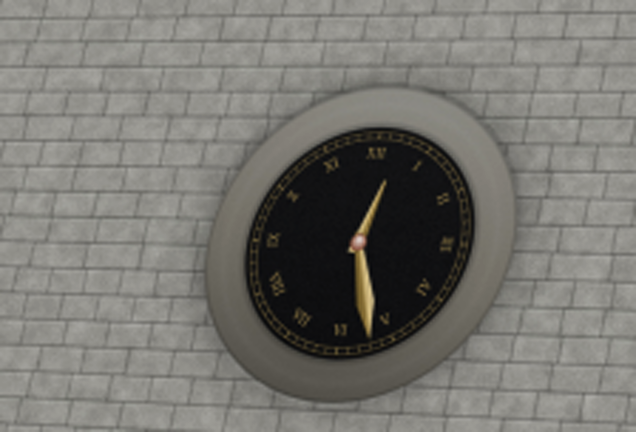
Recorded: h=12 m=27
